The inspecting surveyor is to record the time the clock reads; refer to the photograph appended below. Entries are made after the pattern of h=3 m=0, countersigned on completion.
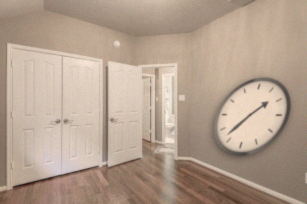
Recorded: h=1 m=37
